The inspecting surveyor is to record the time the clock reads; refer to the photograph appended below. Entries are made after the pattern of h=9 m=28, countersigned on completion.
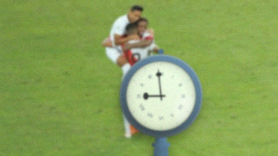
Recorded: h=8 m=59
